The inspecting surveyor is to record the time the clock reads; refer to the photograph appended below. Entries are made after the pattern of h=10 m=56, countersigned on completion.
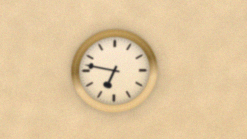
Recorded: h=6 m=47
